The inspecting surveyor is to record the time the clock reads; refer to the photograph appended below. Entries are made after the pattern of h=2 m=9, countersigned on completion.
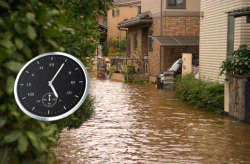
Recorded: h=5 m=5
